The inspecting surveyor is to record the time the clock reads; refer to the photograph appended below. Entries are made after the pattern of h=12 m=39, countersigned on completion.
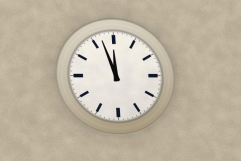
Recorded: h=11 m=57
